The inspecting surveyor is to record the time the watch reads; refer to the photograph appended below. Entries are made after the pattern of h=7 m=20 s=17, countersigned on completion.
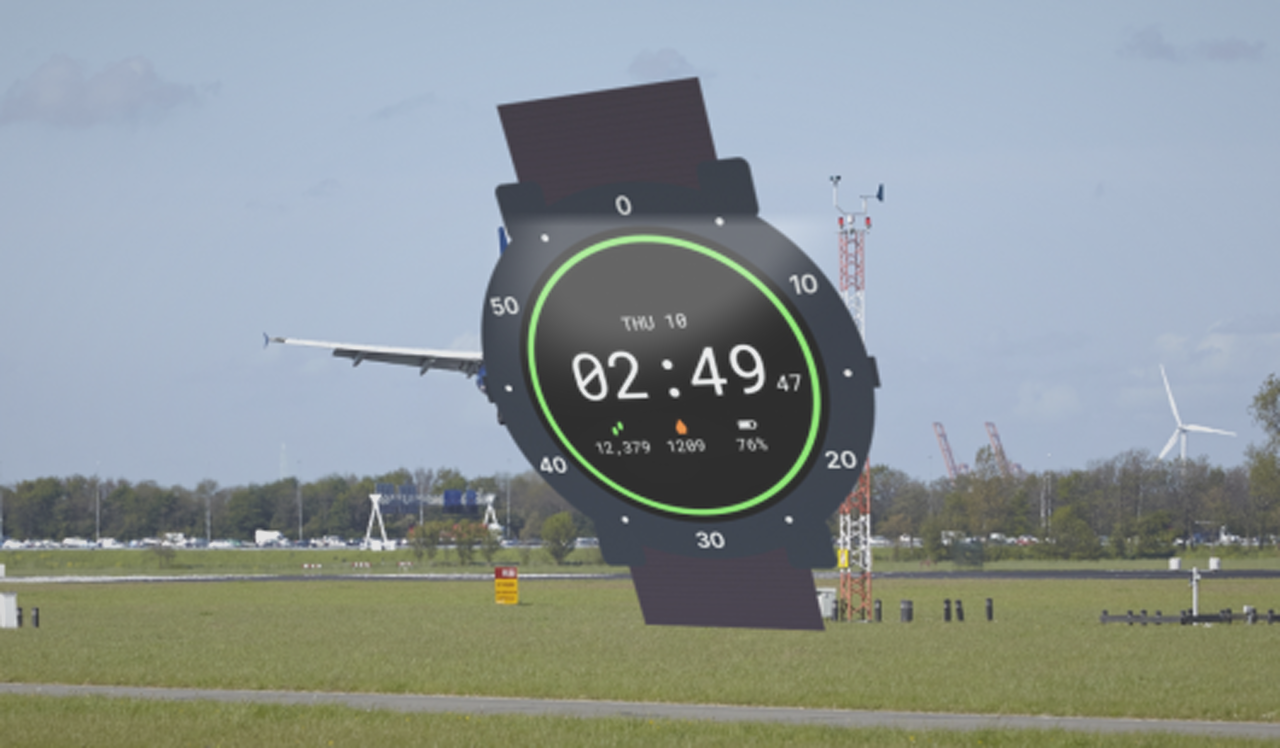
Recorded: h=2 m=49 s=47
